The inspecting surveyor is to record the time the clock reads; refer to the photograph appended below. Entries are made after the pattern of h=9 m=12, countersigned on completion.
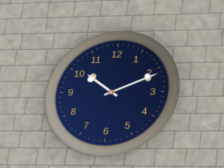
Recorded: h=10 m=11
